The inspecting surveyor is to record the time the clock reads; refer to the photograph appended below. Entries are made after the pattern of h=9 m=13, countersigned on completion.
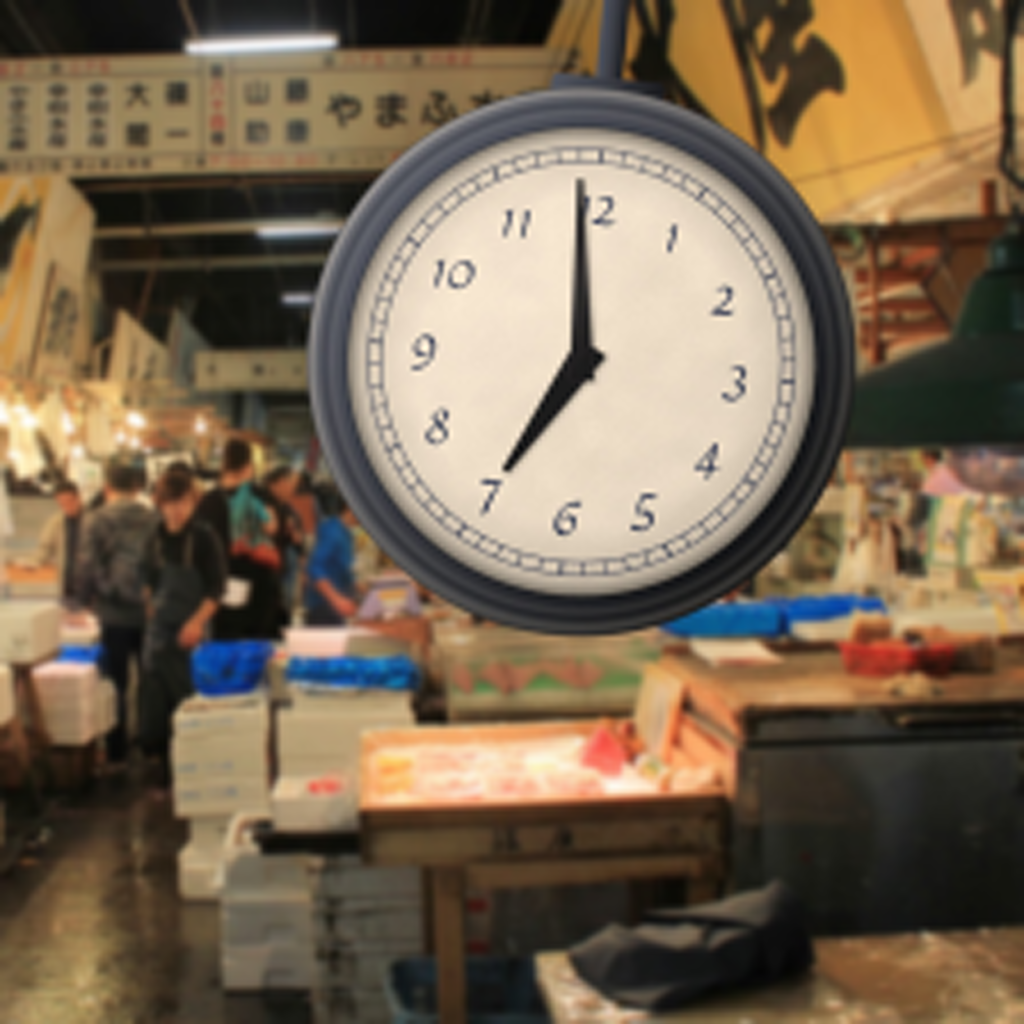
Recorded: h=6 m=59
